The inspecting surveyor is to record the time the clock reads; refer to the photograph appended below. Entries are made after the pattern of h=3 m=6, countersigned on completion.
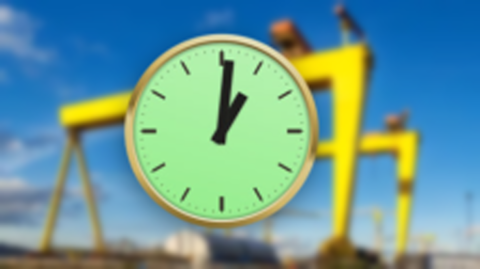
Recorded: h=1 m=1
